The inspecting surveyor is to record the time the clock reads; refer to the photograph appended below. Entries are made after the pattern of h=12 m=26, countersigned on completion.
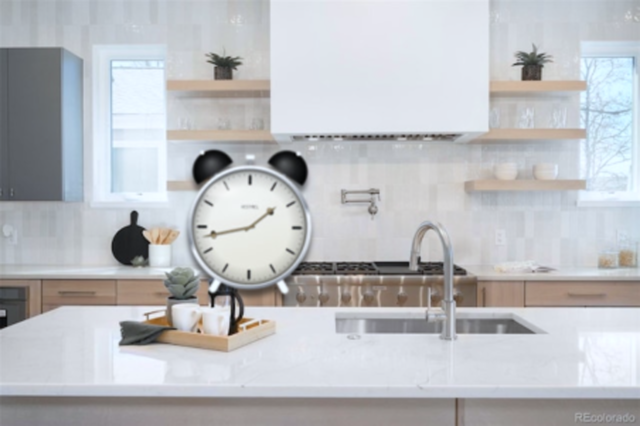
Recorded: h=1 m=43
